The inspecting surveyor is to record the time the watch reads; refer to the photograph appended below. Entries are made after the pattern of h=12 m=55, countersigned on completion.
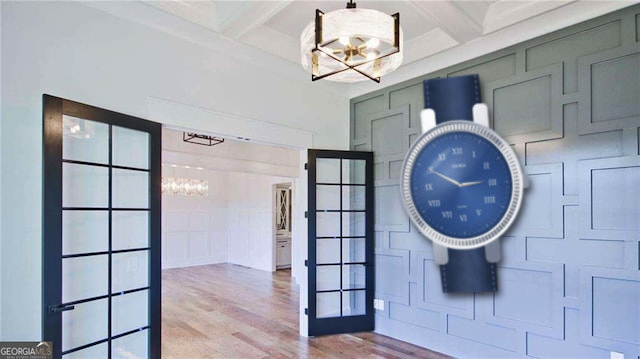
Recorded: h=2 m=50
